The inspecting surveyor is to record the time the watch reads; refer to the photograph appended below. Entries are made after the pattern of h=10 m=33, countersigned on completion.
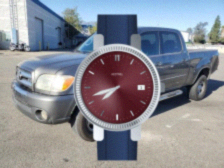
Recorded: h=7 m=42
